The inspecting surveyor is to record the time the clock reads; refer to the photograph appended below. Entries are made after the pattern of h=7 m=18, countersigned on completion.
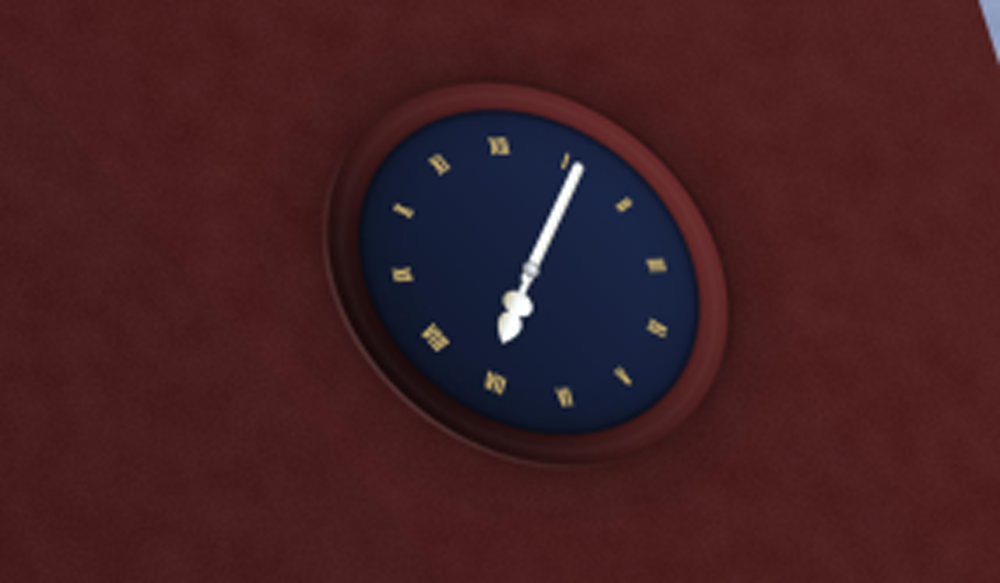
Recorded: h=7 m=6
